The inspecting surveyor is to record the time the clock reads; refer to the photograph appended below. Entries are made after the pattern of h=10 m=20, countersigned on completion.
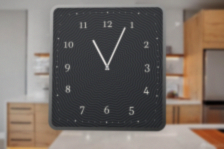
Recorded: h=11 m=4
